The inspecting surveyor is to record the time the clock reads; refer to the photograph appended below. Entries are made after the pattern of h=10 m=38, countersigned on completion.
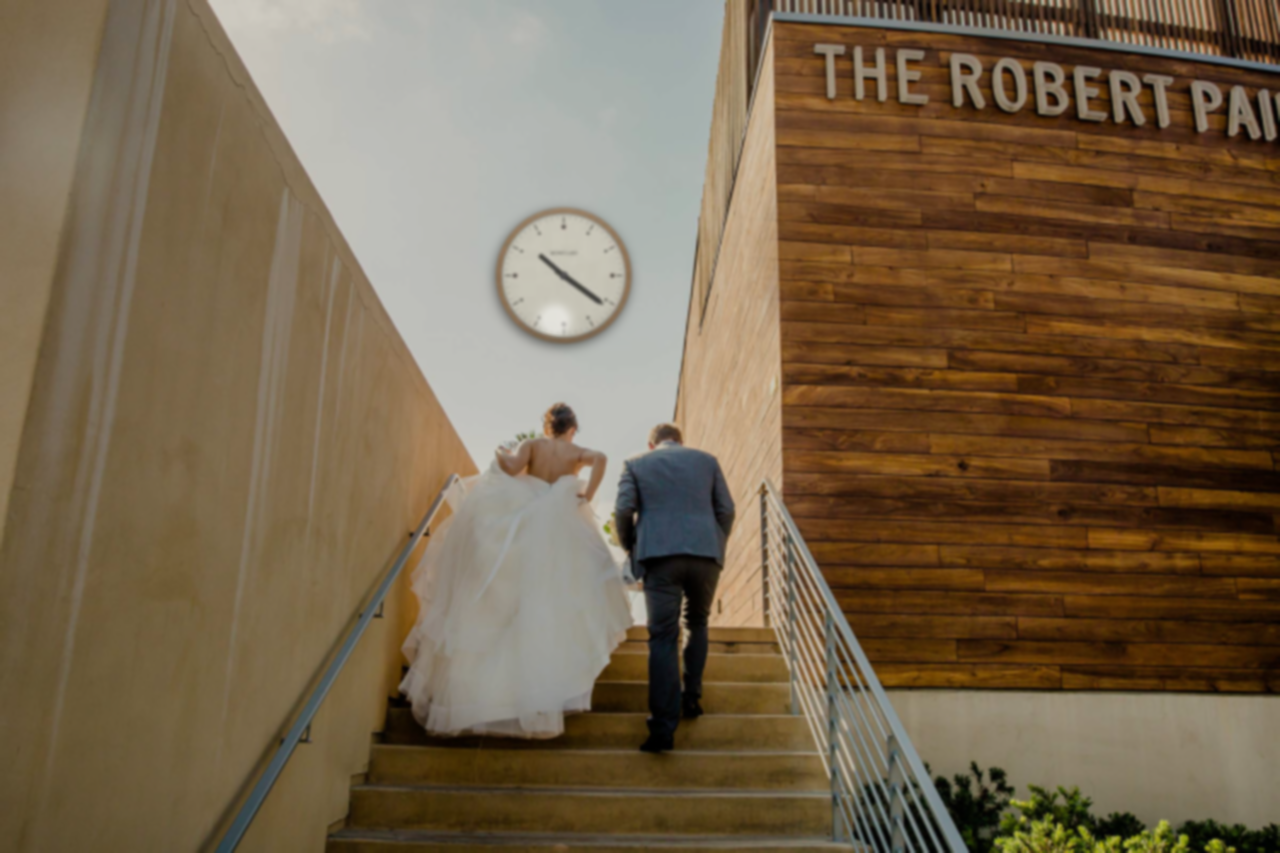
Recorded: h=10 m=21
